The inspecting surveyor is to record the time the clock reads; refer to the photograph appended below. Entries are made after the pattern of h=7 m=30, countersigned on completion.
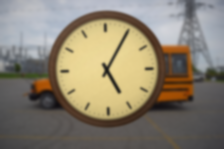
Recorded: h=5 m=5
